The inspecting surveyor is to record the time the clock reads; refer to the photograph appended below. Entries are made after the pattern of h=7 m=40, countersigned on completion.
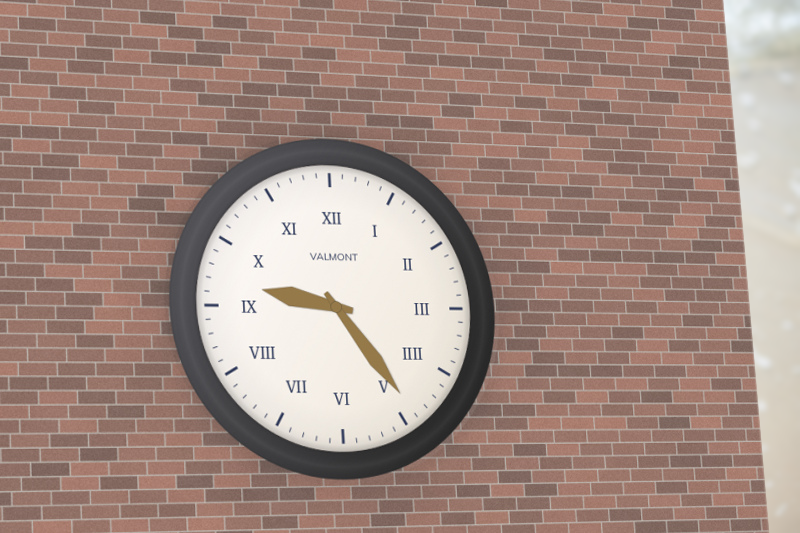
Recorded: h=9 m=24
